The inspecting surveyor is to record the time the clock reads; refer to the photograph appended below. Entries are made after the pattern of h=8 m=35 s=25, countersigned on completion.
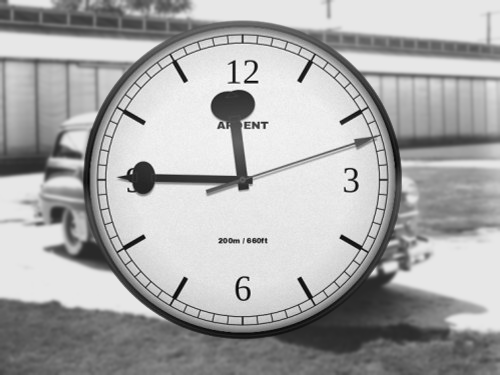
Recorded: h=11 m=45 s=12
